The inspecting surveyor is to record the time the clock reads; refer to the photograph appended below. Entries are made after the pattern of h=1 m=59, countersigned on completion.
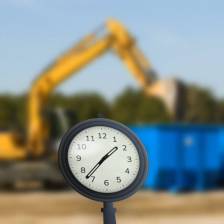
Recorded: h=1 m=37
